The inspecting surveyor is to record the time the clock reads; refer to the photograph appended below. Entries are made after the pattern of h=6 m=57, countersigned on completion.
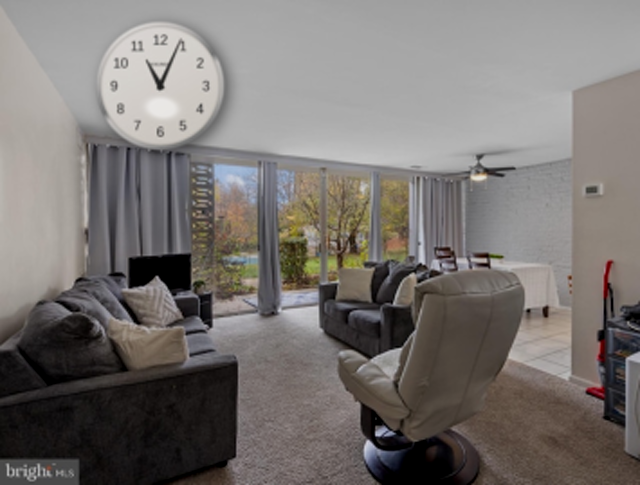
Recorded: h=11 m=4
